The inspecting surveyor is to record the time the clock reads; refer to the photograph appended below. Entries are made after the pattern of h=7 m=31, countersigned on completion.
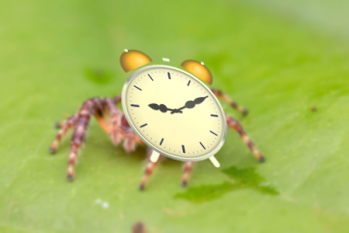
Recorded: h=9 m=10
